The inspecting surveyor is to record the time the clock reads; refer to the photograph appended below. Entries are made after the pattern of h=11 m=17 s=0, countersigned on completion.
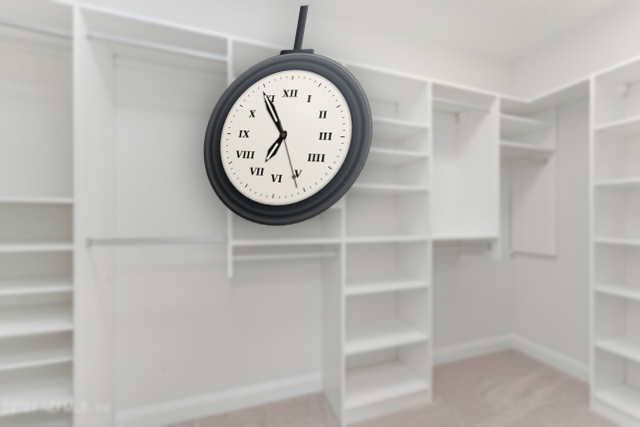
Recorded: h=6 m=54 s=26
